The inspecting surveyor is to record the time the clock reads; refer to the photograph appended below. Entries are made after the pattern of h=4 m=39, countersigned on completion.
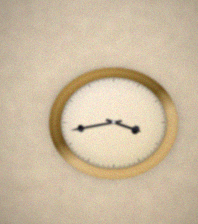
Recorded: h=3 m=43
